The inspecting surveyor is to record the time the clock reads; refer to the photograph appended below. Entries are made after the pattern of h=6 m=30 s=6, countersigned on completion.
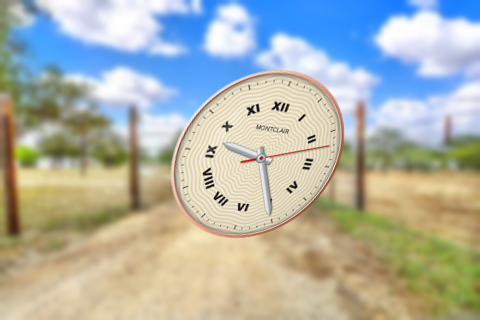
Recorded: h=9 m=25 s=12
